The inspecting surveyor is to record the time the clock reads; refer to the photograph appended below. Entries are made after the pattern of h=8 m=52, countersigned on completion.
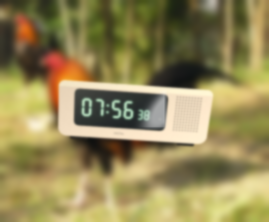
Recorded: h=7 m=56
